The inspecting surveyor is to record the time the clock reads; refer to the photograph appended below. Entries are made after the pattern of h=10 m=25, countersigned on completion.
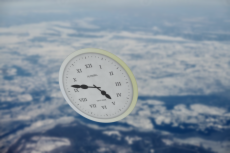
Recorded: h=4 m=47
